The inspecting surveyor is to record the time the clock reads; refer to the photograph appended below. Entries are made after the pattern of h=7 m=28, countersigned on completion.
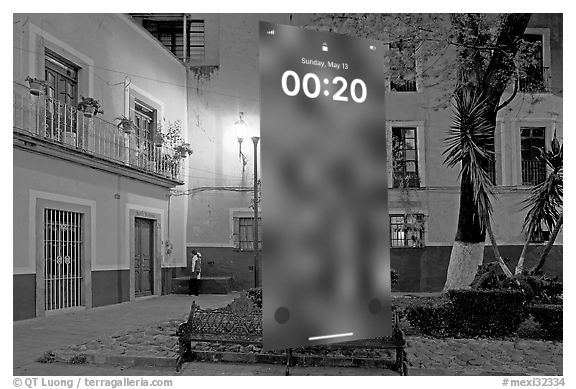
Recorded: h=0 m=20
